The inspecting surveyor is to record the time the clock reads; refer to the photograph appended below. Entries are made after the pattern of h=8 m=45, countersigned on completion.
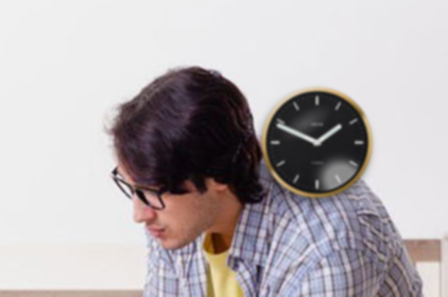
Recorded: h=1 m=49
